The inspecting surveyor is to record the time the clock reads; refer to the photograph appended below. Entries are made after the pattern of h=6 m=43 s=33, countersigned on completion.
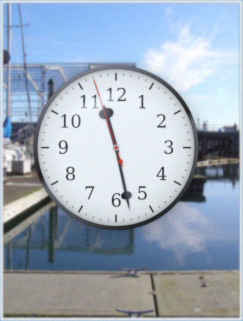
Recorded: h=11 m=27 s=57
